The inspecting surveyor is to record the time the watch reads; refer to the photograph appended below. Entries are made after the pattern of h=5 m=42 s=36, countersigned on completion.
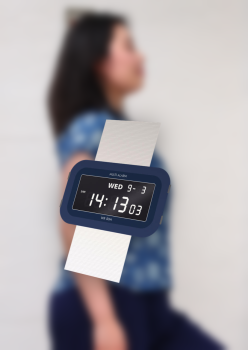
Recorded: h=14 m=13 s=3
